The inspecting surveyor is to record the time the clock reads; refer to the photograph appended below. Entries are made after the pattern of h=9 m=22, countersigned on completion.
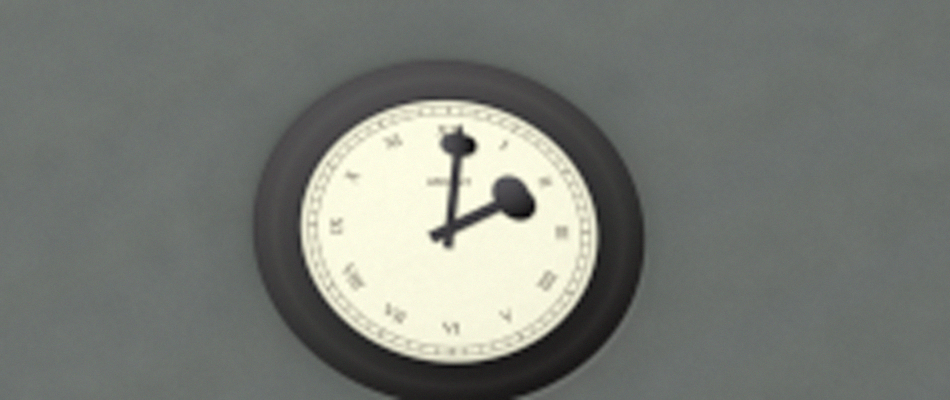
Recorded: h=2 m=1
